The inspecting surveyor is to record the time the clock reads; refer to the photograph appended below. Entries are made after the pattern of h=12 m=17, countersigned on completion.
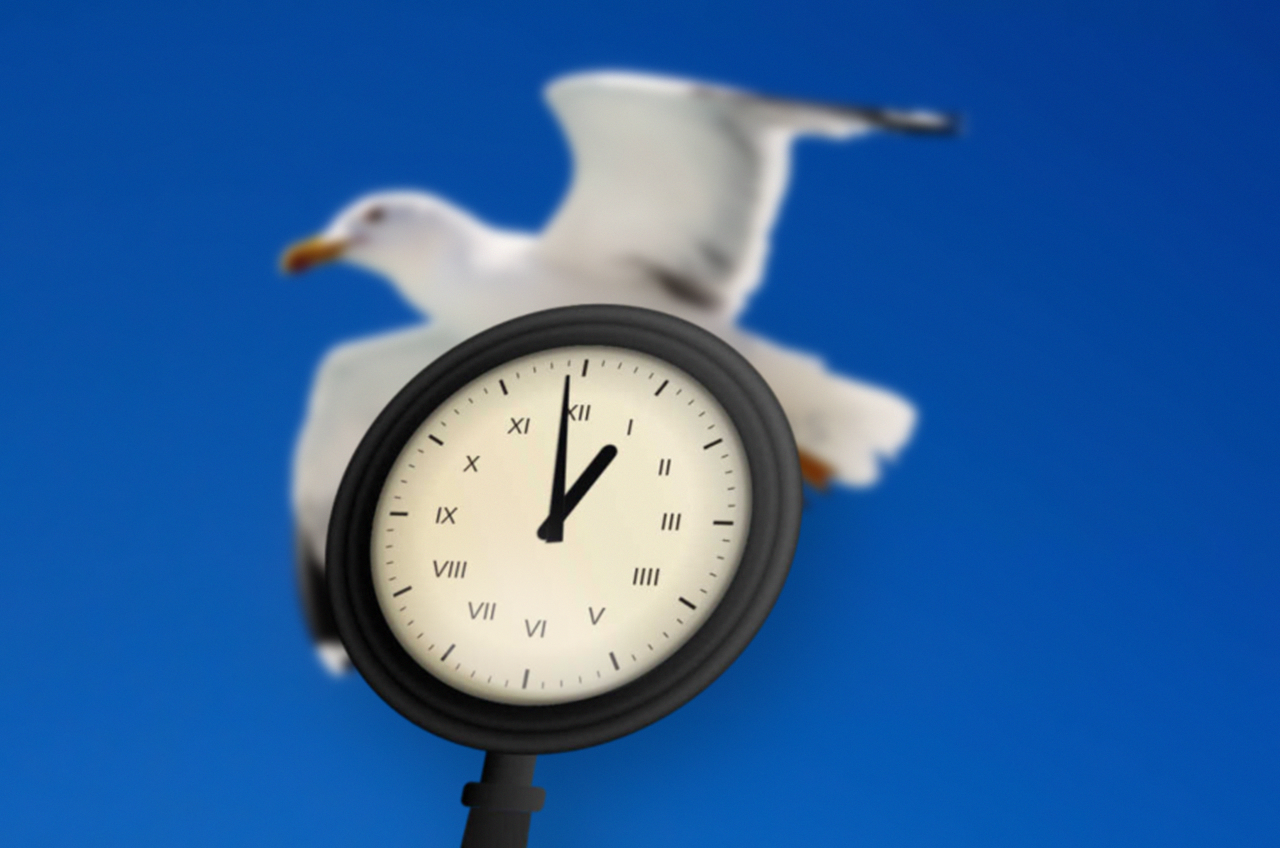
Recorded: h=12 m=59
